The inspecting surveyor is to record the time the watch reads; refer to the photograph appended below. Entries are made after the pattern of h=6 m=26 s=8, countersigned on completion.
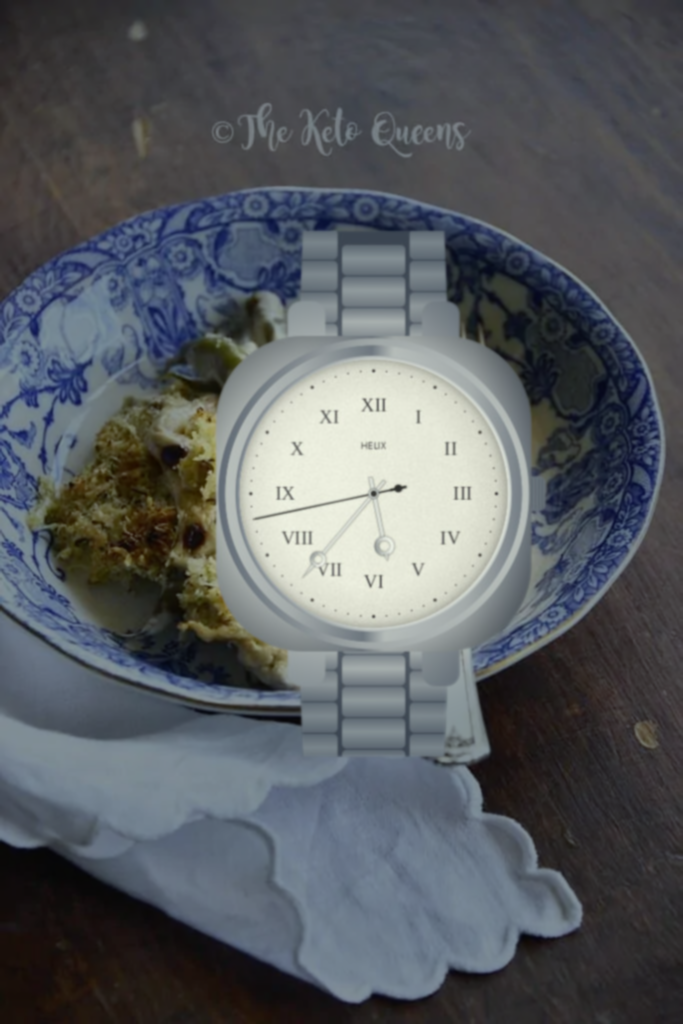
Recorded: h=5 m=36 s=43
